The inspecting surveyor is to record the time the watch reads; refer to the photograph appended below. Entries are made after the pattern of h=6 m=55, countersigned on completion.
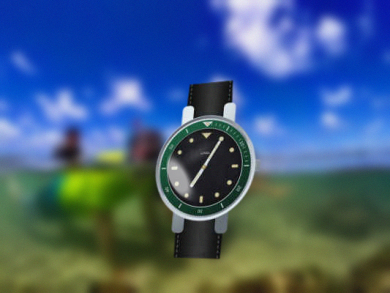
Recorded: h=7 m=5
